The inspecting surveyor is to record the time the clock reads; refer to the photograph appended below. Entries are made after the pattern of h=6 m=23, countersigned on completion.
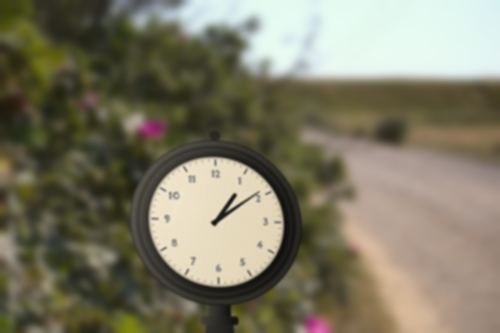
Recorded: h=1 m=9
